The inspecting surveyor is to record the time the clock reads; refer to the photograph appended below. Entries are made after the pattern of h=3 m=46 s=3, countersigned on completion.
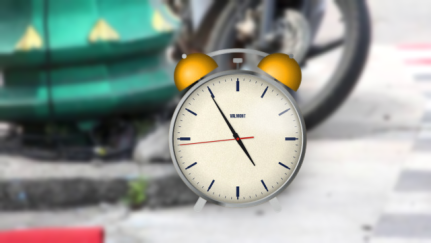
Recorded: h=4 m=54 s=44
